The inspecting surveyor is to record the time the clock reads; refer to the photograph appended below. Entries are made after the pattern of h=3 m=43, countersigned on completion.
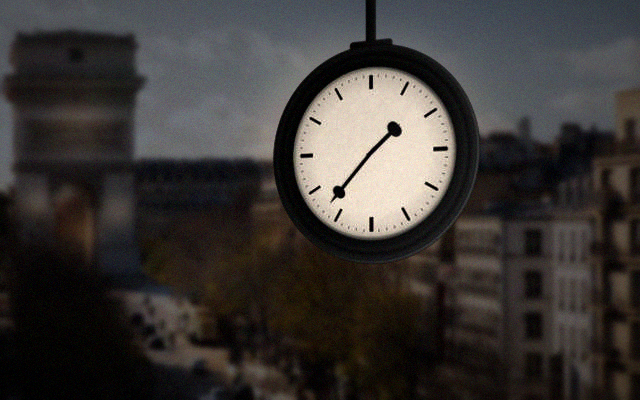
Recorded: h=1 m=37
